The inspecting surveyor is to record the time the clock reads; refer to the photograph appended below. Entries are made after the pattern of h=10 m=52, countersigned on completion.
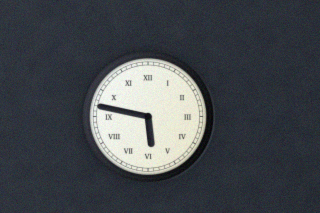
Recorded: h=5 m=47
